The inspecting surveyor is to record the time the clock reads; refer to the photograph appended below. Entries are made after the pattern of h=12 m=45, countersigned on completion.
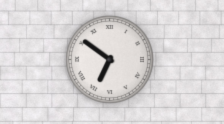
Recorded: h=6 m=51
